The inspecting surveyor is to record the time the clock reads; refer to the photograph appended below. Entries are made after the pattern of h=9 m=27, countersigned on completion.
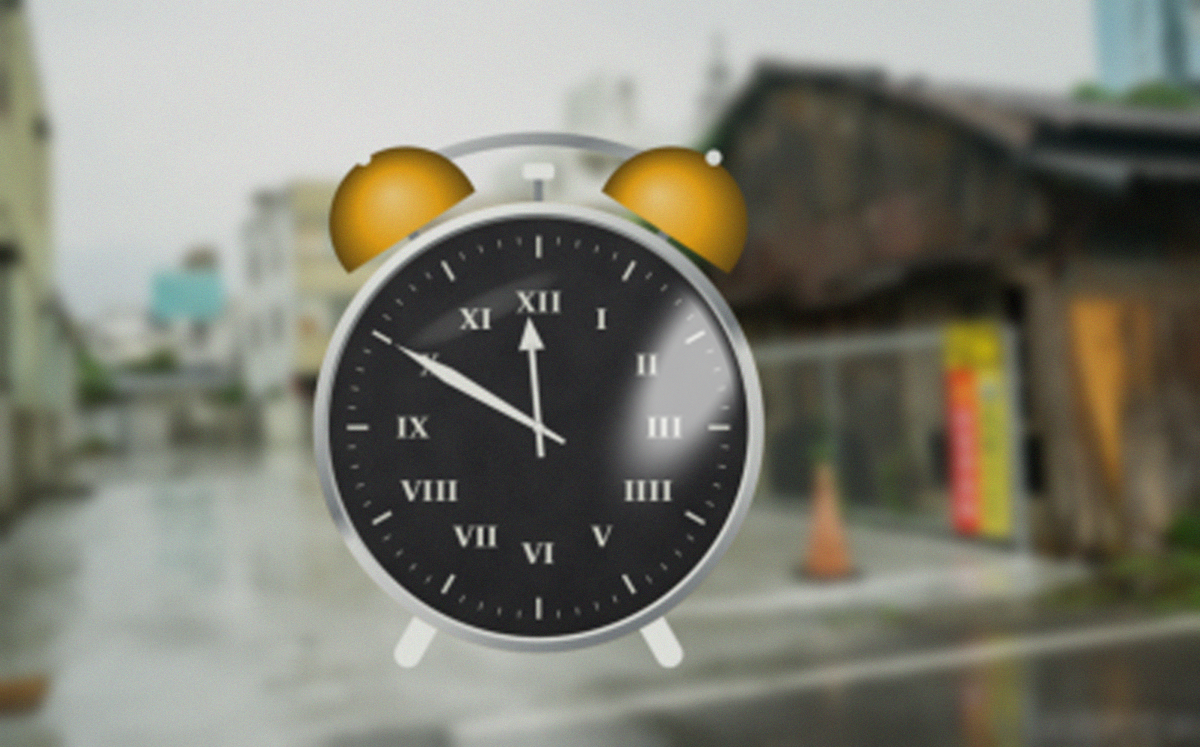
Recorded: h=11 m=50
